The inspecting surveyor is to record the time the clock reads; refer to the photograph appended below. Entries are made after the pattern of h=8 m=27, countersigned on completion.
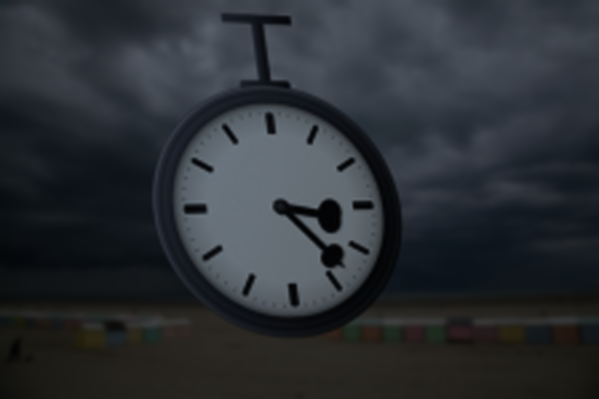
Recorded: h=3 m=23
